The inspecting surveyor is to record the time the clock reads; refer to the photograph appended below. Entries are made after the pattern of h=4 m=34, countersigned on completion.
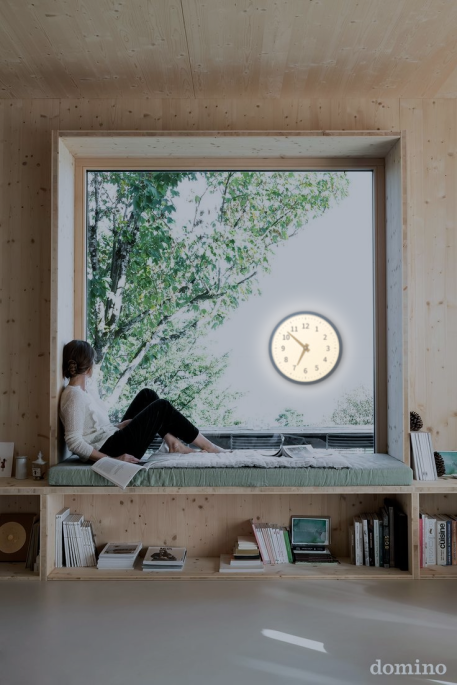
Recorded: h=6 m=52
